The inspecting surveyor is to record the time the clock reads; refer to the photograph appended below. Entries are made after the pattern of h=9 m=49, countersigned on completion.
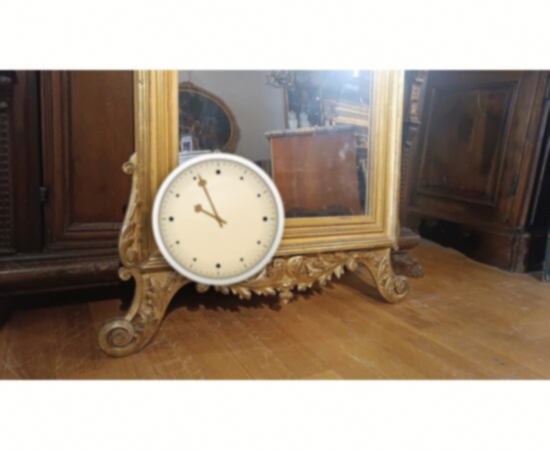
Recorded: h=9 m=56
